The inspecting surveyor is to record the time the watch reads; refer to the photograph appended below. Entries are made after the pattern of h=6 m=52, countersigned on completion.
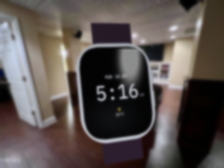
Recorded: h=5 m=16
